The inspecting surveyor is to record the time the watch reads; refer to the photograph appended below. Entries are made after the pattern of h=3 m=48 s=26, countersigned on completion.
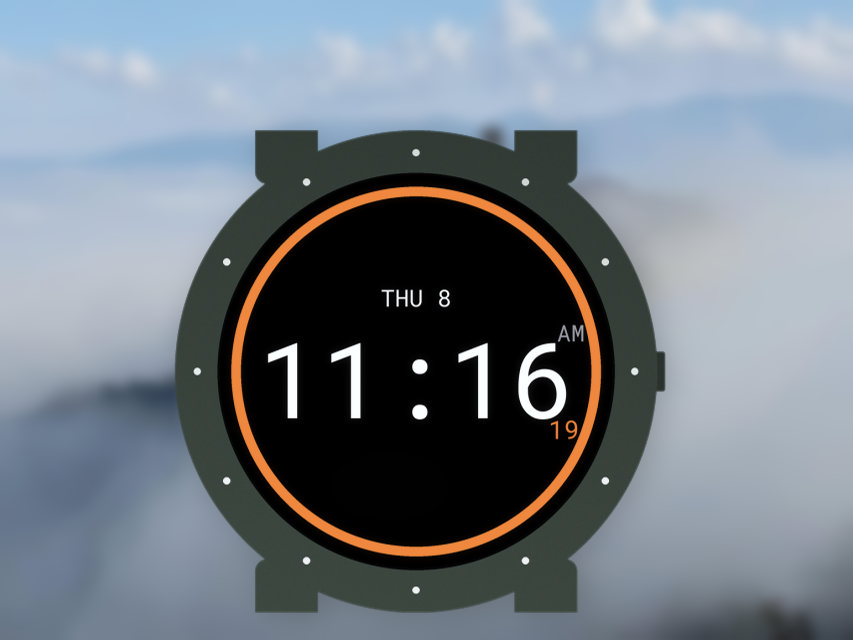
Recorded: h=11 m=16 s=19
